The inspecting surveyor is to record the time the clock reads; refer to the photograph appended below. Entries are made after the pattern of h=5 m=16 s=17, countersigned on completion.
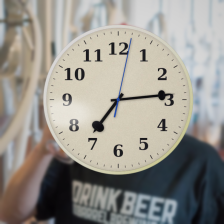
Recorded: h=7 m=14 s=2
